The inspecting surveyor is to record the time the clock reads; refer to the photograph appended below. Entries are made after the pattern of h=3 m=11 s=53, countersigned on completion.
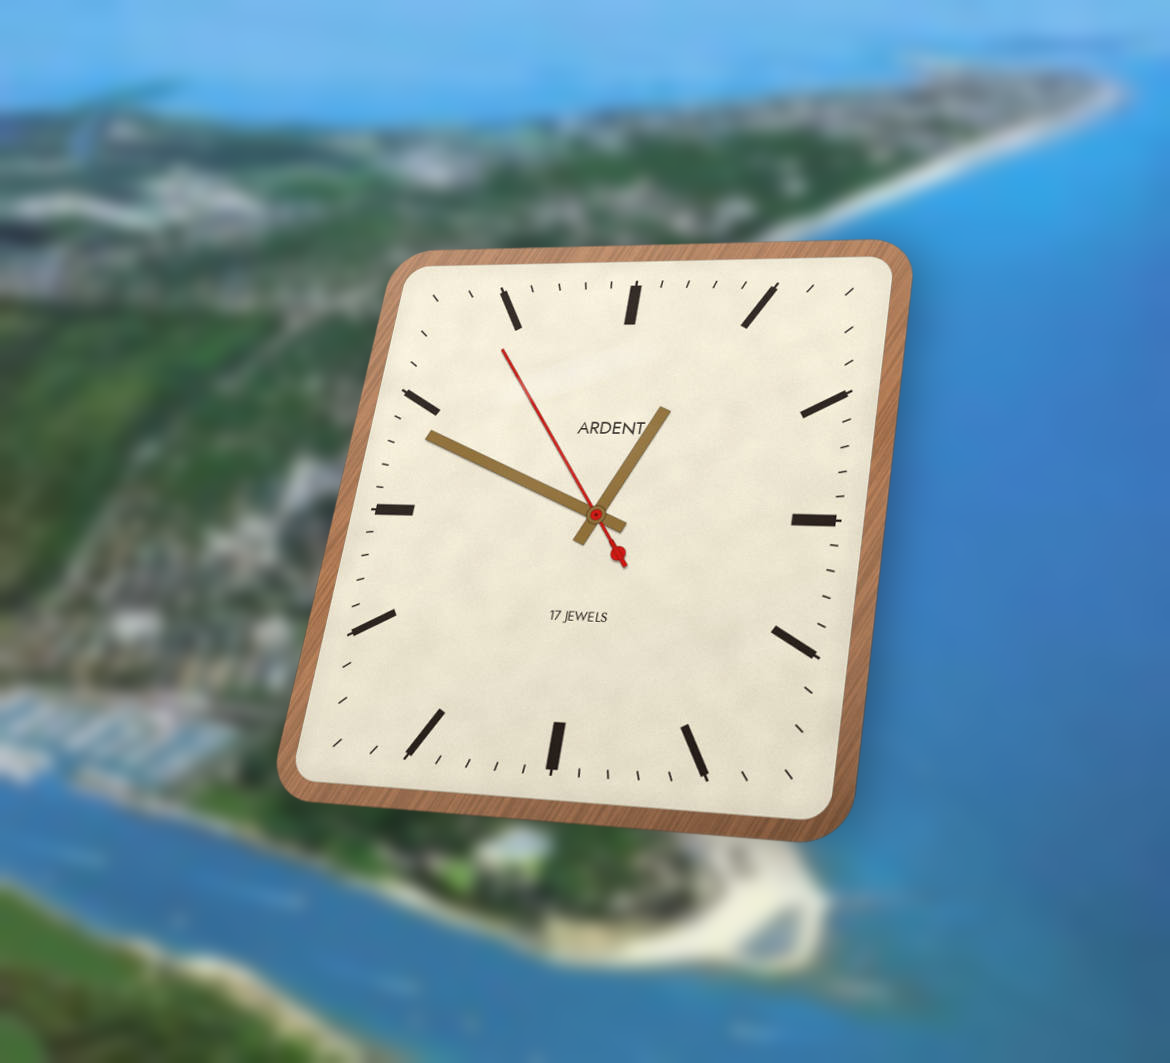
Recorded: h=12 m=48 s=54
